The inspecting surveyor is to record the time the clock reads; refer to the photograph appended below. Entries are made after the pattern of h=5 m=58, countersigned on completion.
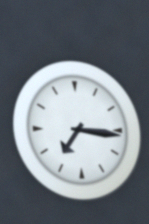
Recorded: h=7 m=16
